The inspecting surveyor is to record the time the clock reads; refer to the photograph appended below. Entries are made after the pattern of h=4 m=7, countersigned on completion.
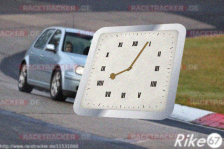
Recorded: h=8 m=4
